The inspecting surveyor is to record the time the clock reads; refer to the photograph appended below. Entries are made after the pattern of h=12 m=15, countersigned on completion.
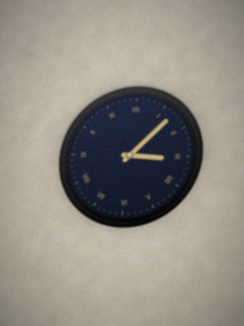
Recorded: h=3 m=7
